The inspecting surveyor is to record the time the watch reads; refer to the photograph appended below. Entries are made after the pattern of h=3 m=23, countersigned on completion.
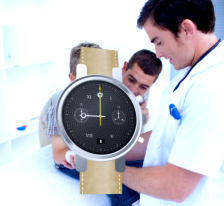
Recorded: h=9 m=0
